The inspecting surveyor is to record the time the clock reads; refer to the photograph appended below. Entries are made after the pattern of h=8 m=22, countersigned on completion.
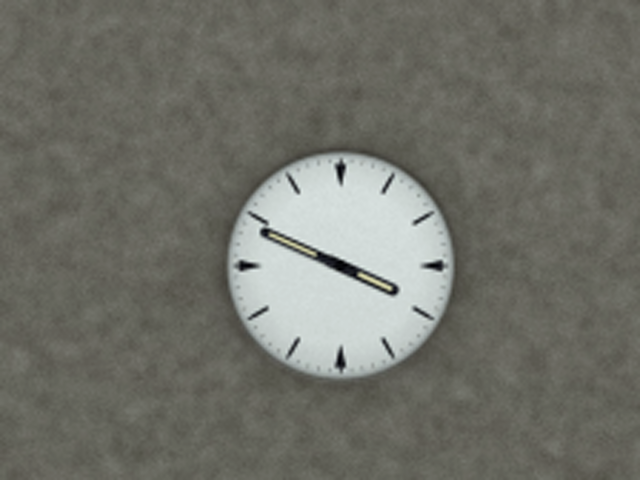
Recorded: h=3 m=49
